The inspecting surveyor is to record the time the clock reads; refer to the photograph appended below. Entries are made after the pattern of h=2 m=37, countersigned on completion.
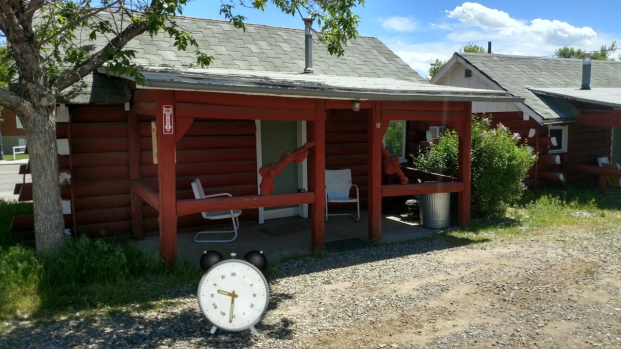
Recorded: h=9 m=31
